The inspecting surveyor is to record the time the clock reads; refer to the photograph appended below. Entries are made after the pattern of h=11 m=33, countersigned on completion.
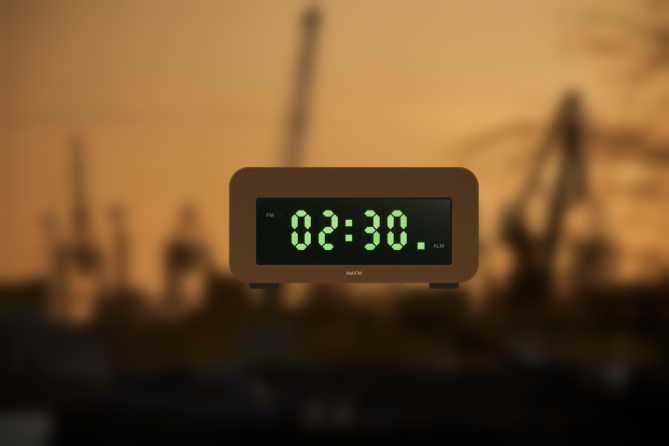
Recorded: h=2 m=30
